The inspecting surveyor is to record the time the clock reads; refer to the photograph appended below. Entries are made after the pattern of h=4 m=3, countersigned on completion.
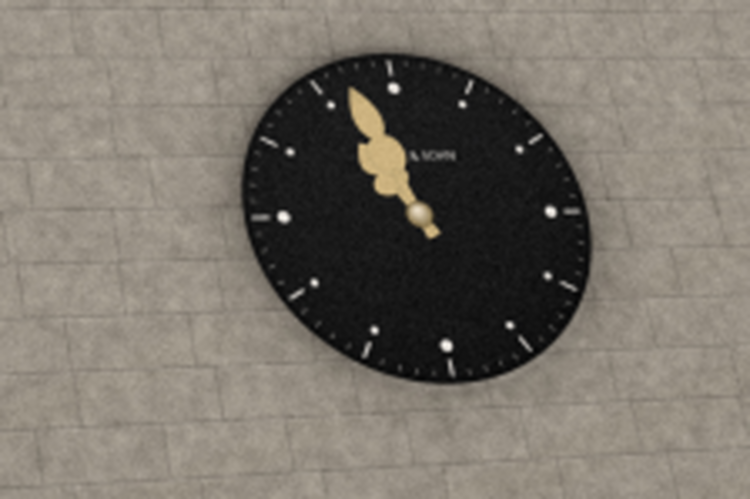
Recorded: h=10 m=57
